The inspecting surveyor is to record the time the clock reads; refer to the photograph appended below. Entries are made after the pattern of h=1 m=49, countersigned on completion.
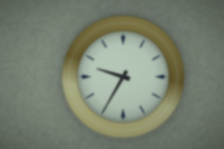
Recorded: h=9 m=35
